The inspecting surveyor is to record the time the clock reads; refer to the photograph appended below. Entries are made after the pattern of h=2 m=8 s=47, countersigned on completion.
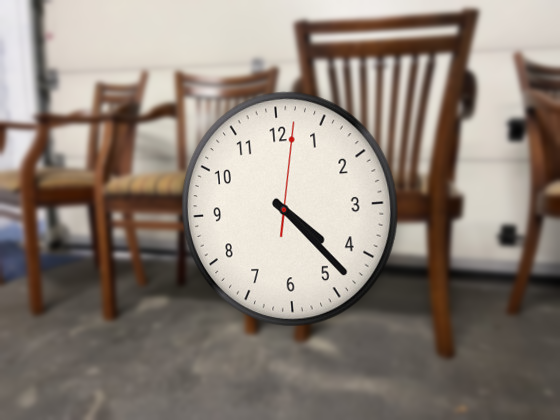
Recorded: h=4 m=23 s=2
